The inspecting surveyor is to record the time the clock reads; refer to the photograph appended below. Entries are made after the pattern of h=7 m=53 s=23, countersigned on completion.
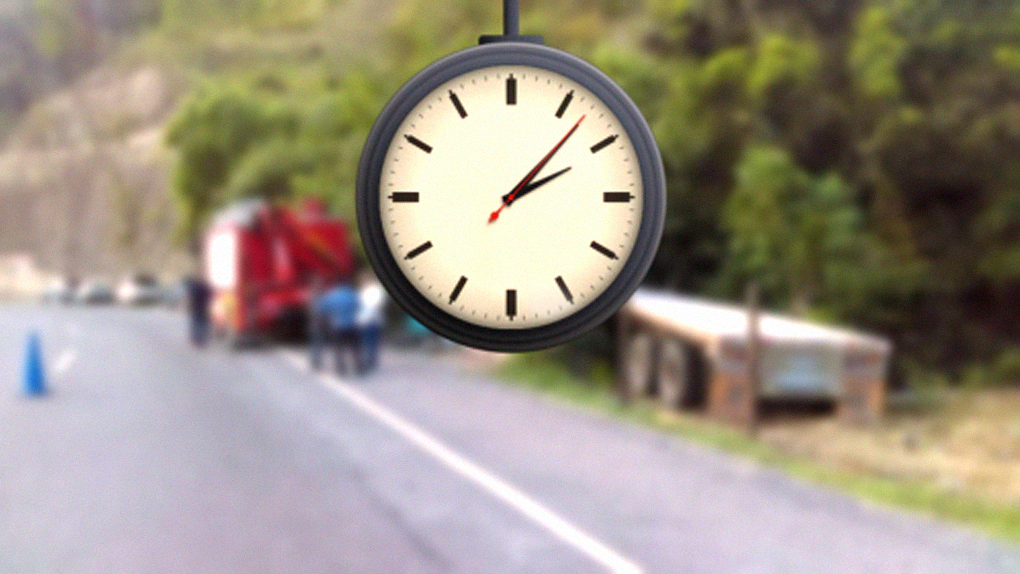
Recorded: h=2 m=7 s=7
